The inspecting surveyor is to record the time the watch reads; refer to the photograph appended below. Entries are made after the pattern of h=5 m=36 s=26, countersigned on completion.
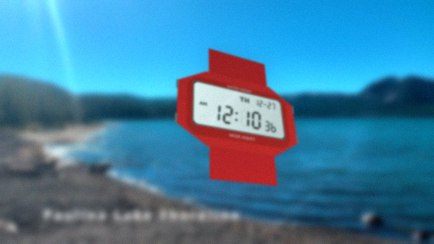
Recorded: h=12 m=10 s=36
